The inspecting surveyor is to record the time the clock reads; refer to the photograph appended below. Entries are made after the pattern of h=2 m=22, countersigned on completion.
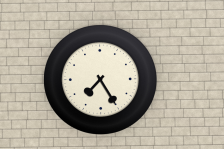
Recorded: h=7 m=25
